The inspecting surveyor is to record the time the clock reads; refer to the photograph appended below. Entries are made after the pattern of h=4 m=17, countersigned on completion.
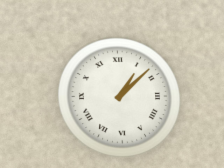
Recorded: h=1 m=8
